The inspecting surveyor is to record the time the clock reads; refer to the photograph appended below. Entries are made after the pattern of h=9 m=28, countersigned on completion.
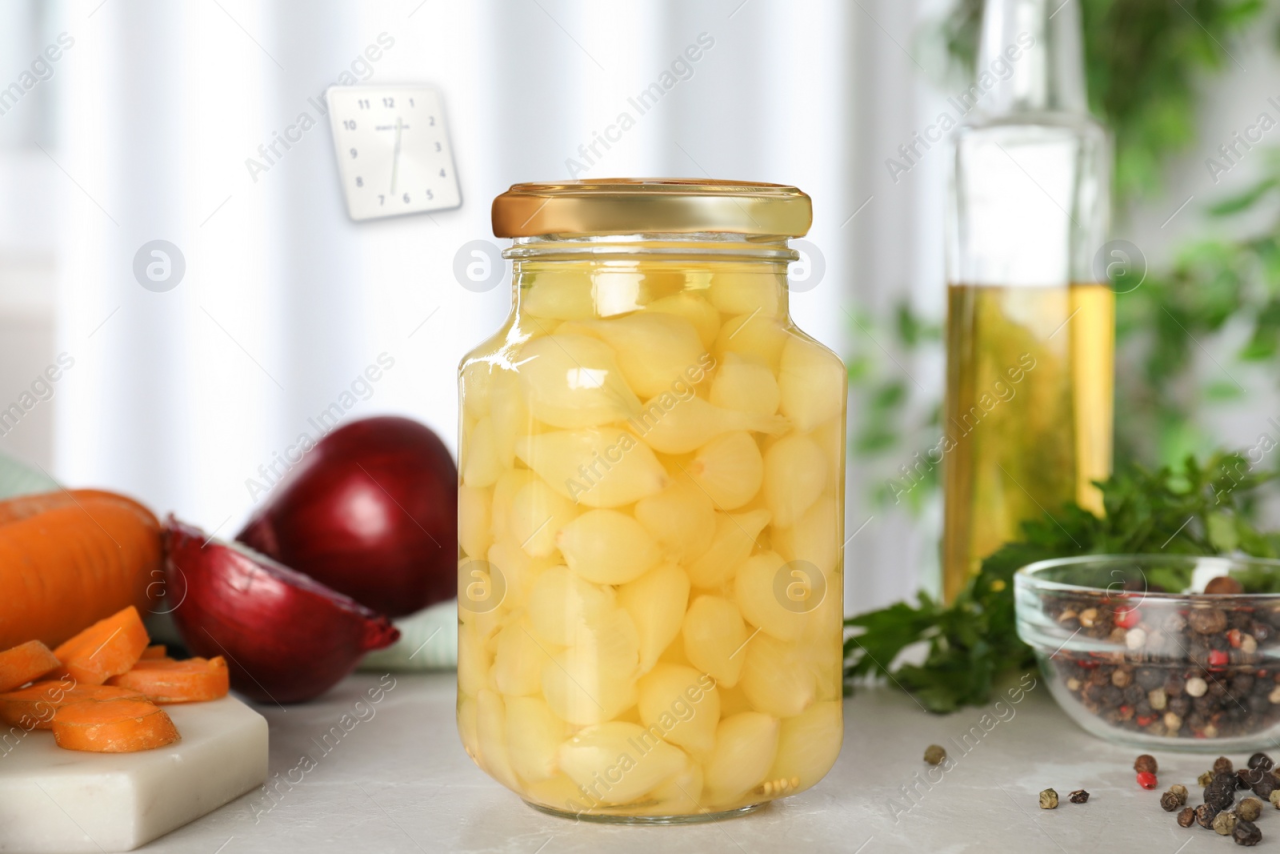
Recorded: h=12 m=33
